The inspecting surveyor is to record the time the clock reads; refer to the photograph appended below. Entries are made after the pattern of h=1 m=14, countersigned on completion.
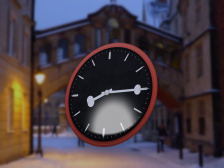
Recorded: h=8 m=15
